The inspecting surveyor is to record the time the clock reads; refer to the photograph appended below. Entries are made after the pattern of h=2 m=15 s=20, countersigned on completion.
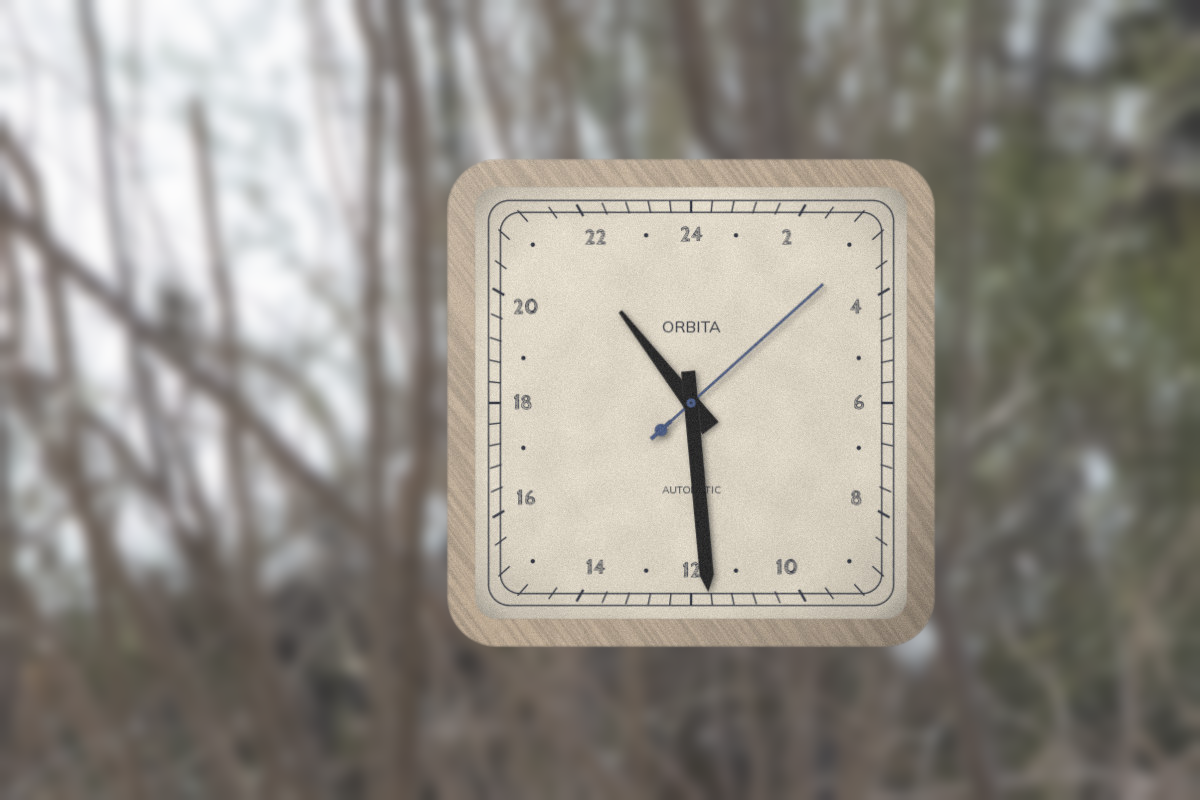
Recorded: h=21 m=29 s=8
